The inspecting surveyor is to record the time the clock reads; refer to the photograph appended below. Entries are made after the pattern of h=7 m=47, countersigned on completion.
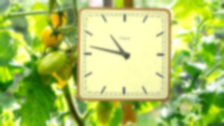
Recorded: h=10 m=47
